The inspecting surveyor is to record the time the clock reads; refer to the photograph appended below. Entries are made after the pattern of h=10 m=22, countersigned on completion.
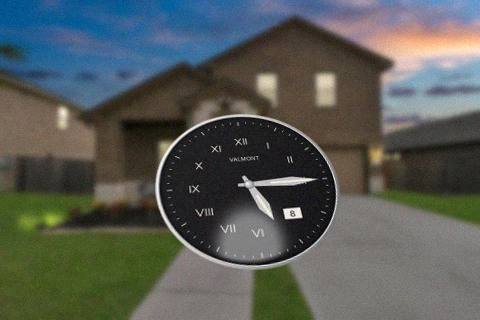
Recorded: h=5 m=15
